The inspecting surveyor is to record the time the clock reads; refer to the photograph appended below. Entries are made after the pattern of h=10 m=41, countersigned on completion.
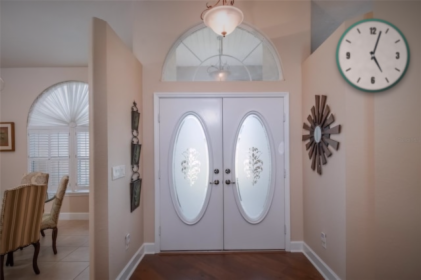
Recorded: h=5 m=3
